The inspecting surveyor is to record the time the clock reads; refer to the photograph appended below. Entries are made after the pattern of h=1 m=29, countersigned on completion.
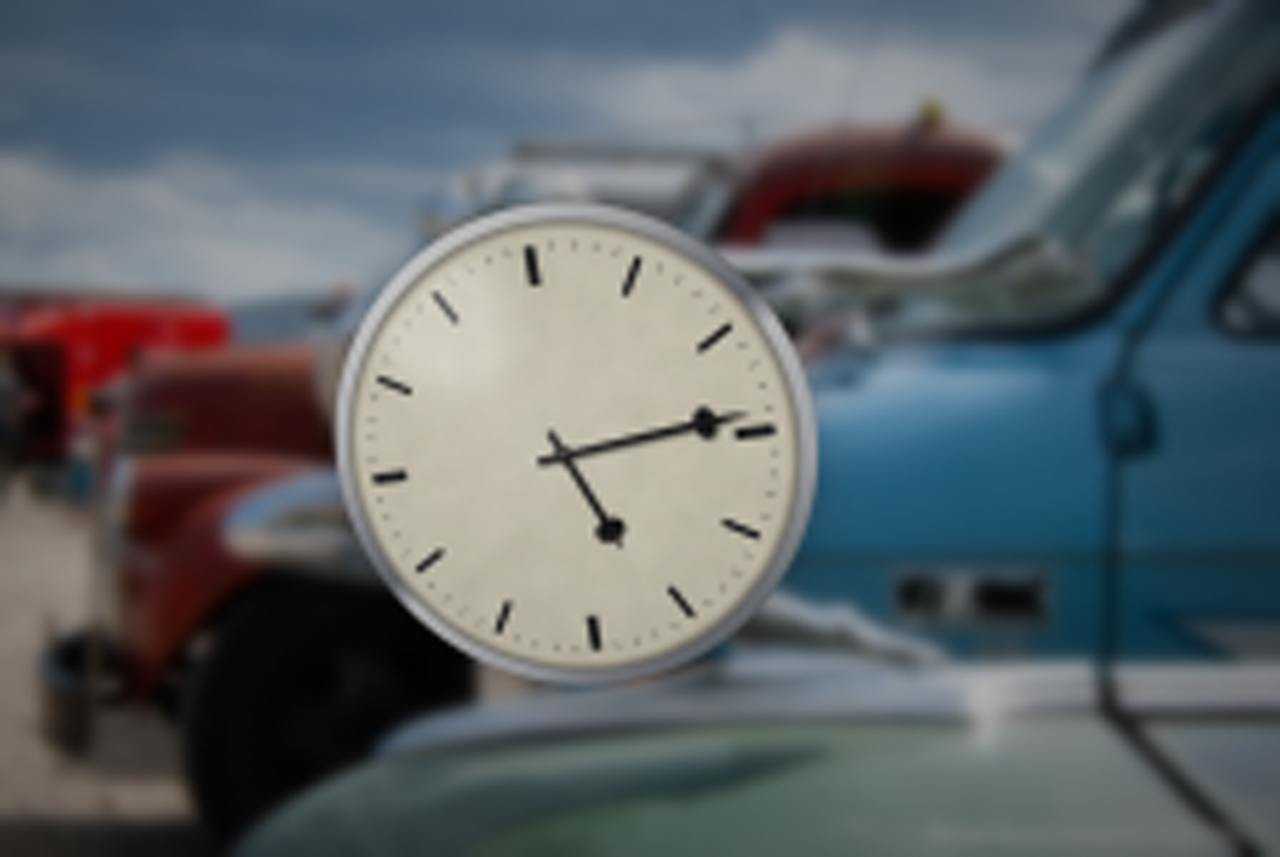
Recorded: h=5 m=14
